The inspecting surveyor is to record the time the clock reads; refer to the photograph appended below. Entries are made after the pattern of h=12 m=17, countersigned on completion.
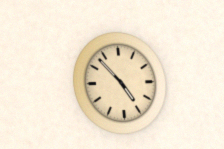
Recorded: h=4 m=53
